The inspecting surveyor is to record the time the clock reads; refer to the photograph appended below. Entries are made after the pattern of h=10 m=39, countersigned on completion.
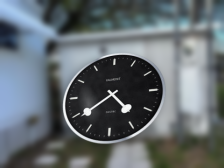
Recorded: h=4 m=39
